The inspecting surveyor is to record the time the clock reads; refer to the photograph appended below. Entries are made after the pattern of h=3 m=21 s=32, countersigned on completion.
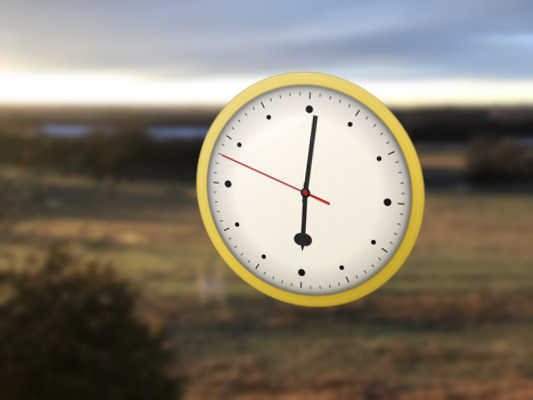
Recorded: h=6 m=0 s=48
